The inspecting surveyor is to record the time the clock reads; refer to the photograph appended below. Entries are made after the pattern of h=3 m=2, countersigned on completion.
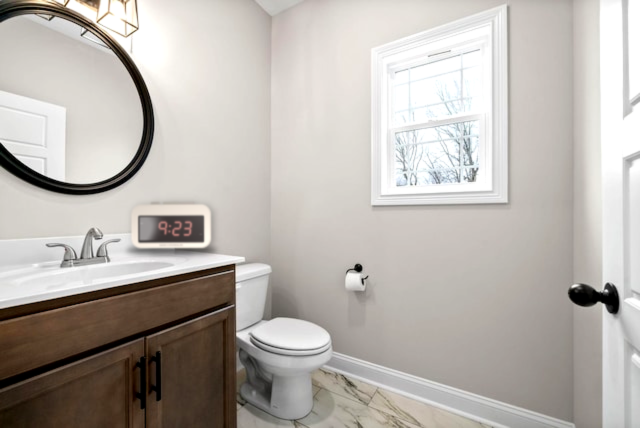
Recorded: h=9 m=23
